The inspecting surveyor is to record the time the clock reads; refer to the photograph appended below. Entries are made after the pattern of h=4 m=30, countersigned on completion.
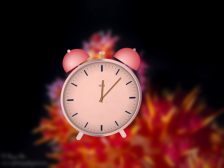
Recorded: h=12 m=7
